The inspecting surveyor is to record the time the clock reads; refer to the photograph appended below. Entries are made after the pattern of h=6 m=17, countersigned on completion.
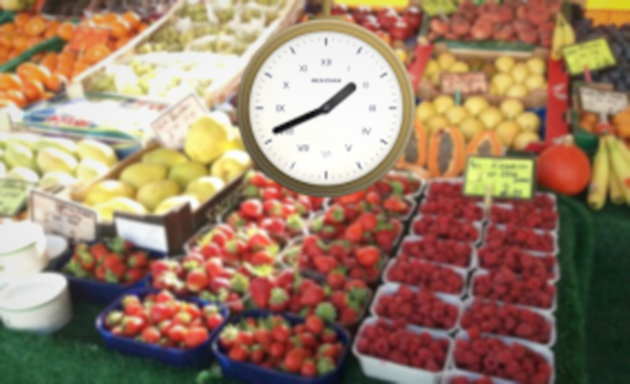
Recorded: h=1 m=41
